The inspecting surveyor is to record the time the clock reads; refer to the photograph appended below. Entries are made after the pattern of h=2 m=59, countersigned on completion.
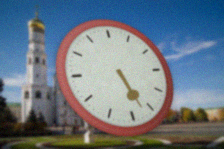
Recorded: h=5 m=27
